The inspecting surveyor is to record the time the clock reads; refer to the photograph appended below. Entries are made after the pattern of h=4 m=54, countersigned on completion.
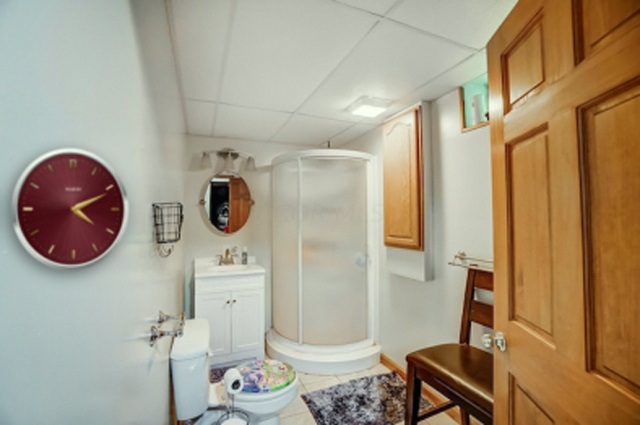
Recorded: h=4 m=11
